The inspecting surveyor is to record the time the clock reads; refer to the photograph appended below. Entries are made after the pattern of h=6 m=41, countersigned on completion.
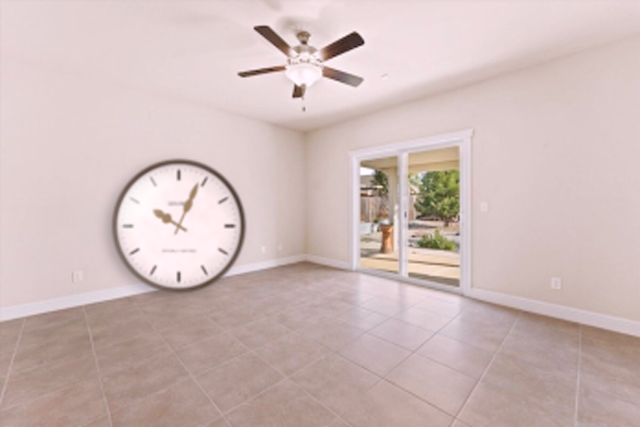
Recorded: h=10 m=4
